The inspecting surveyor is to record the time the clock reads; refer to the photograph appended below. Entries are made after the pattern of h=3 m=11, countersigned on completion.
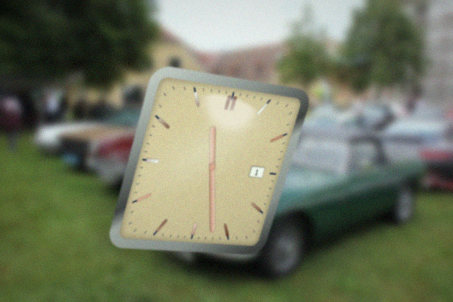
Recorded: h=11 m=27
